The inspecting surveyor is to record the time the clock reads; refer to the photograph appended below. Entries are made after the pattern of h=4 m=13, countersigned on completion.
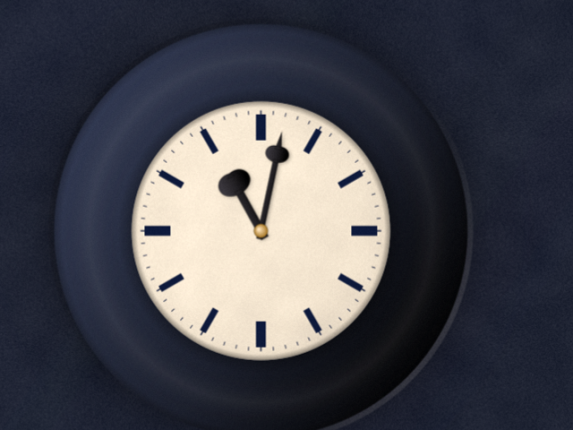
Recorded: h=11 m=2
